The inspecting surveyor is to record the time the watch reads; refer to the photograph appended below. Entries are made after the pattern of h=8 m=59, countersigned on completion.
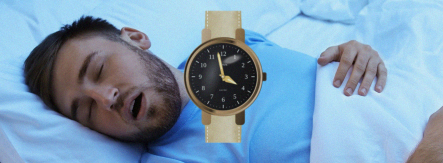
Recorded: h=3 m=58
